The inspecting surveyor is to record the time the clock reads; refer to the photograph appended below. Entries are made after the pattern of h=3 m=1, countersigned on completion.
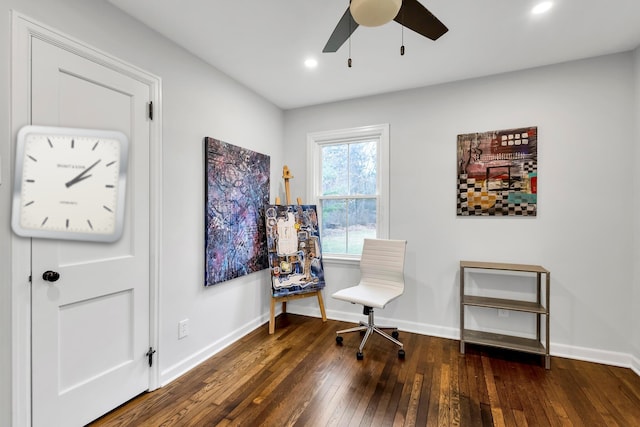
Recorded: h=2 m=8
